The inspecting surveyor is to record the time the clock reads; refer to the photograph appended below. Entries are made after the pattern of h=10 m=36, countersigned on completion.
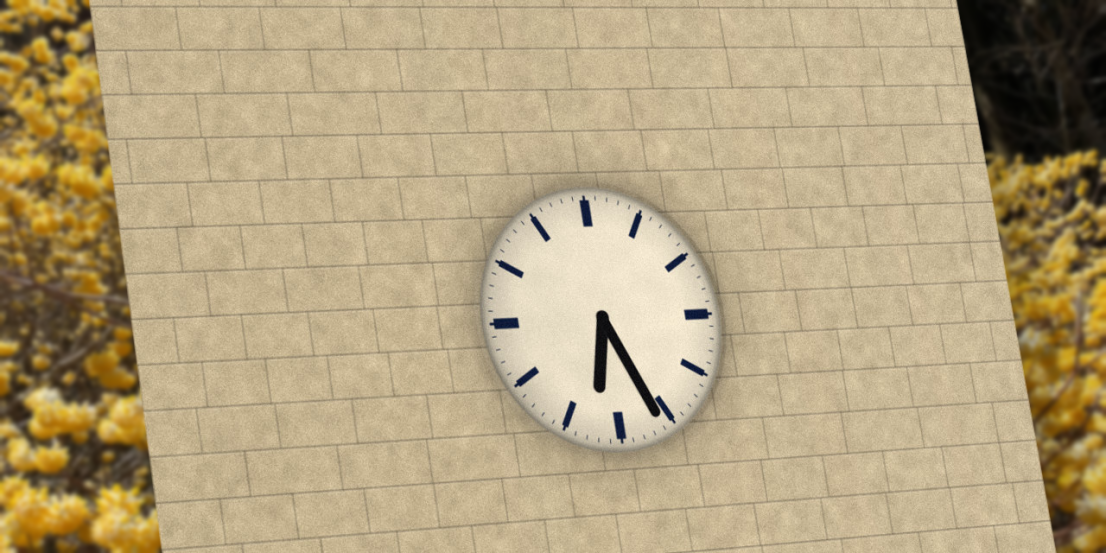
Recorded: h=6 m=26
